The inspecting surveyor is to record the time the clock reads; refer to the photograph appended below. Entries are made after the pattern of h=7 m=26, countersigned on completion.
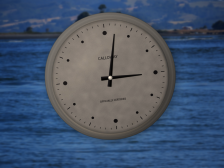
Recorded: h=3 m=2
